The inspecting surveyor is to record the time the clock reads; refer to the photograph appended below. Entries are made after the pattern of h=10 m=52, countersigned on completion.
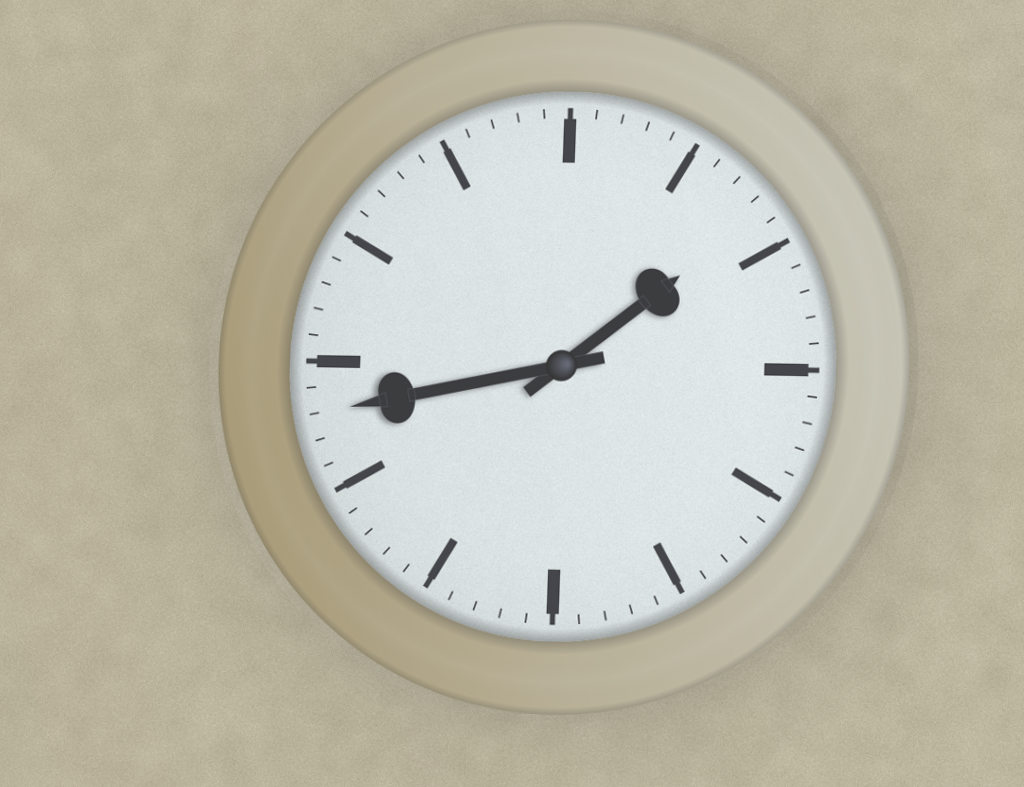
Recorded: h=1 m=43
